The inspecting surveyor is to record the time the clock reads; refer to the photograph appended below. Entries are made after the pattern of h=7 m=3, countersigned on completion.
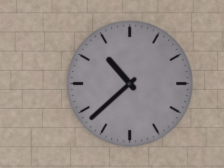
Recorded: h=10 m=38
